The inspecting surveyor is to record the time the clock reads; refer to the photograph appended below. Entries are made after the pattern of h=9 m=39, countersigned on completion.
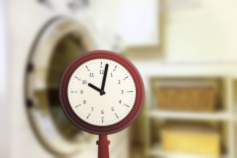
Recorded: h=10 m=2
